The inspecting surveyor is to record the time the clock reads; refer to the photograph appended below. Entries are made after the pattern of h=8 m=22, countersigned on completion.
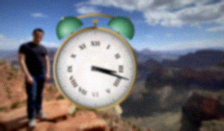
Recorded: h=3 m=18
